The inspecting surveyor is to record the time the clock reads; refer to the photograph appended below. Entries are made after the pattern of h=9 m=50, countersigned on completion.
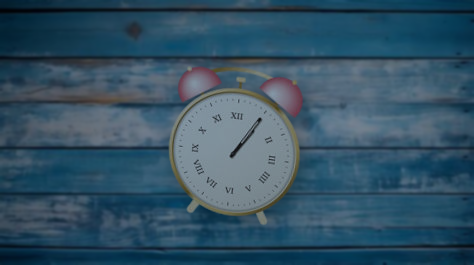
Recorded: h=1 m=5
